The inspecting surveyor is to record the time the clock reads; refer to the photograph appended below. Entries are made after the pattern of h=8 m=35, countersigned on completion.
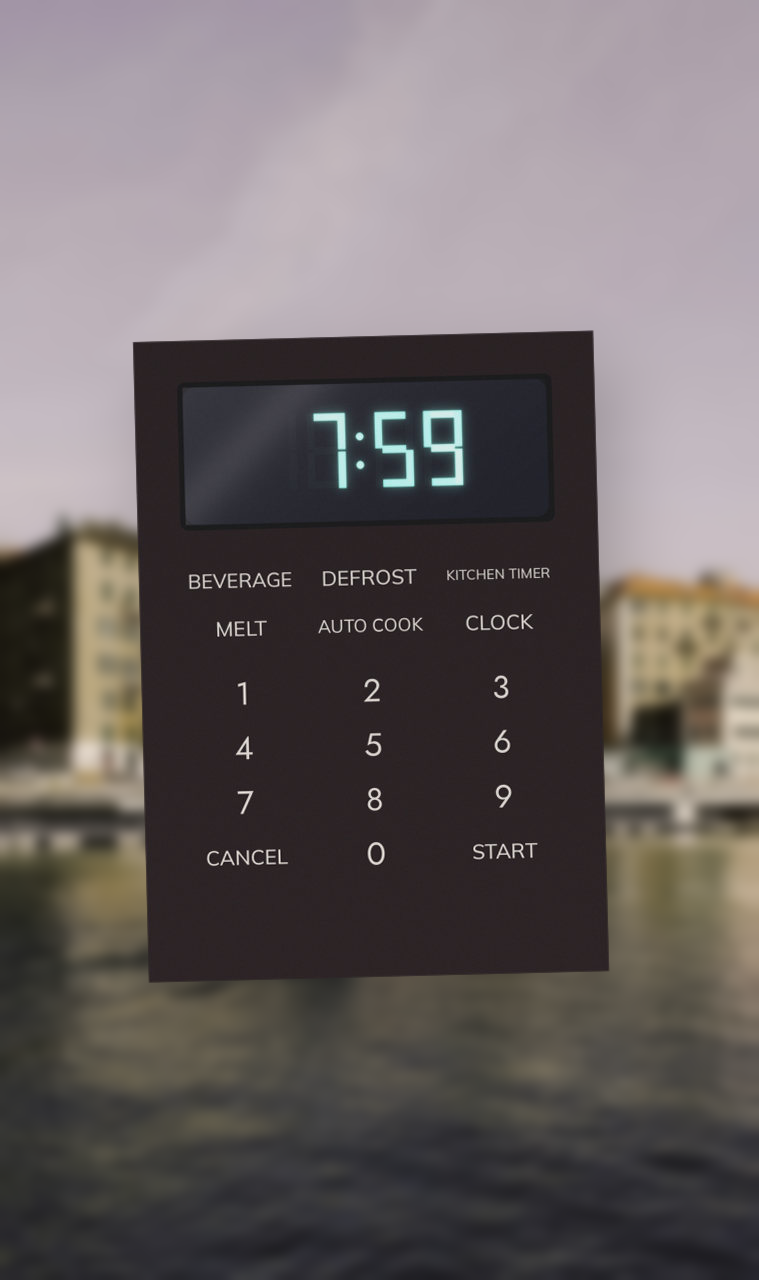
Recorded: h=7 m=59
